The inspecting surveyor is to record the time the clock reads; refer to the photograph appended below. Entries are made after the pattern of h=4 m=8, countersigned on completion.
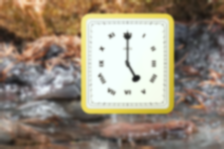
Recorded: h=5 m=0
